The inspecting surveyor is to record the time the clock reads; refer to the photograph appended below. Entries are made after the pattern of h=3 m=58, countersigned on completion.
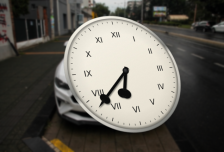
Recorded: h=6 m=38
